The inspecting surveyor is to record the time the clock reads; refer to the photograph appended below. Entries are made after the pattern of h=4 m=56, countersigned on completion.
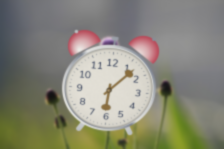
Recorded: h=6 m=7
